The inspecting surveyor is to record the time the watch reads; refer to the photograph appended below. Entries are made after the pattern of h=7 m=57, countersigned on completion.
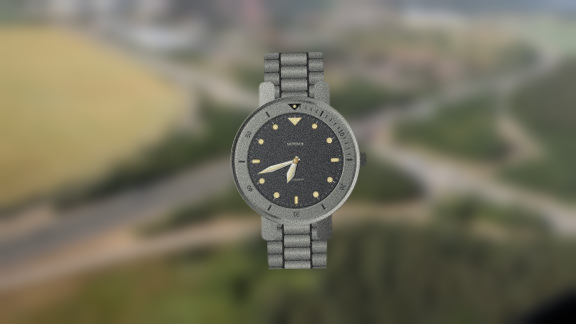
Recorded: h=6 m=42
